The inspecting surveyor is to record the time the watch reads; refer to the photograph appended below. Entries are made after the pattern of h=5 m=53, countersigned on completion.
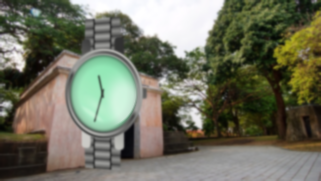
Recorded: h=11 m=33
